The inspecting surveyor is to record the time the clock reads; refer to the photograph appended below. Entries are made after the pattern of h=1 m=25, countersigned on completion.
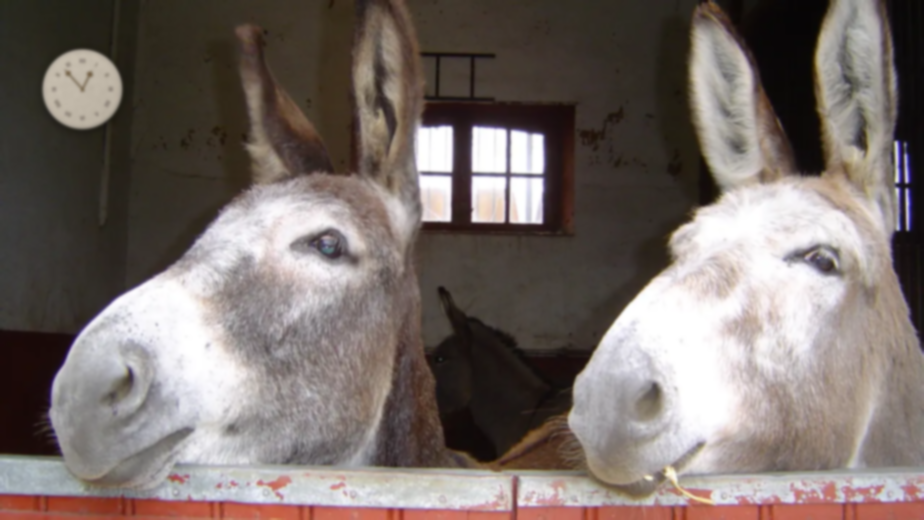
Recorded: h=12 m=53
